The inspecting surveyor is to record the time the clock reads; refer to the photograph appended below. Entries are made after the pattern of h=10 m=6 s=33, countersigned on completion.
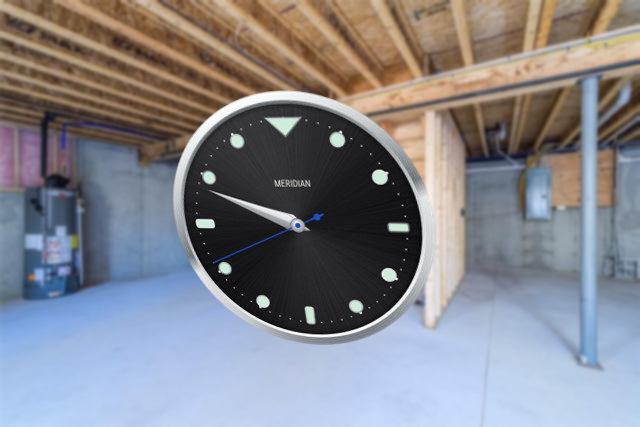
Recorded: h=9 m=48 s=41
